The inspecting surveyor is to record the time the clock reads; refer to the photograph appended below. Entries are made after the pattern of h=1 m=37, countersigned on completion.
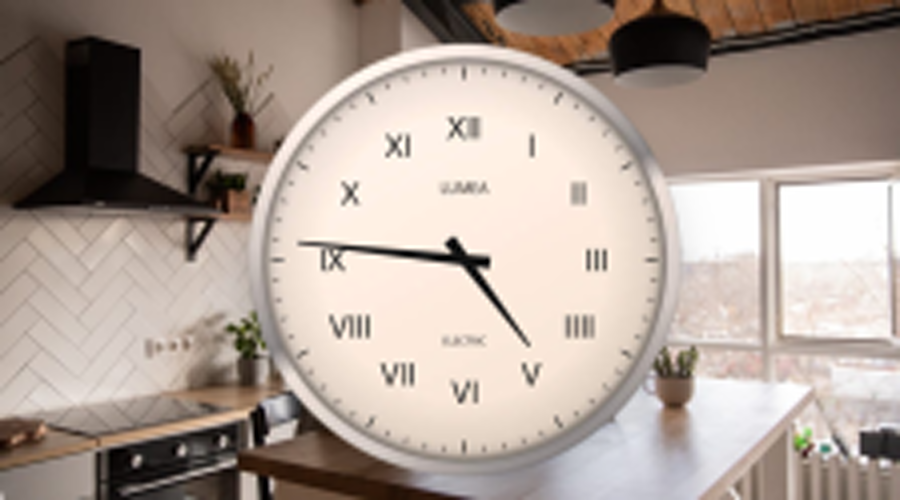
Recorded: h=4 m=46
